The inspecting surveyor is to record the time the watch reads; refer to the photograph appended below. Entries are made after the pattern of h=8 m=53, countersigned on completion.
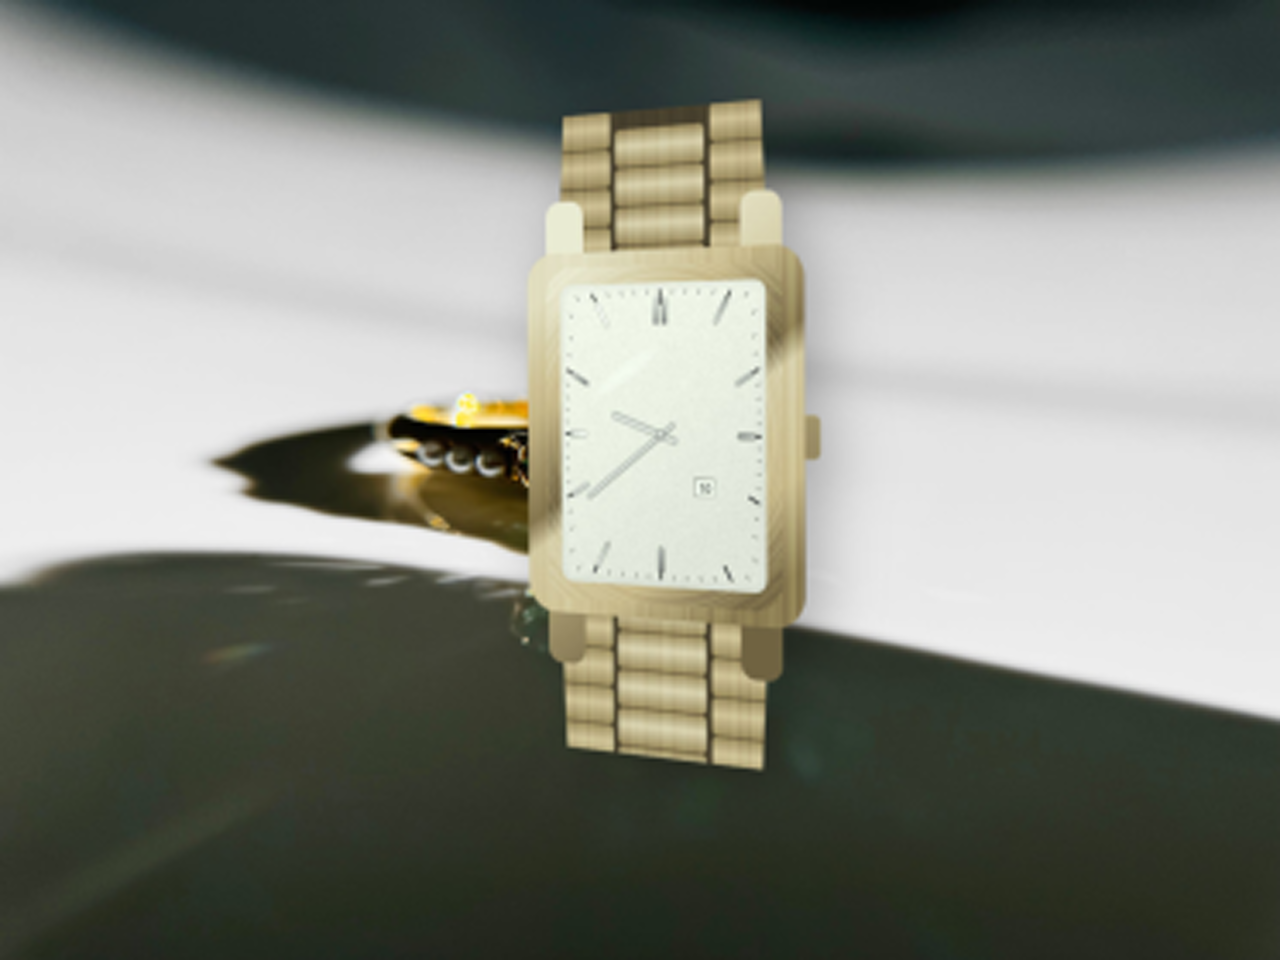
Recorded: h=9 m=39
